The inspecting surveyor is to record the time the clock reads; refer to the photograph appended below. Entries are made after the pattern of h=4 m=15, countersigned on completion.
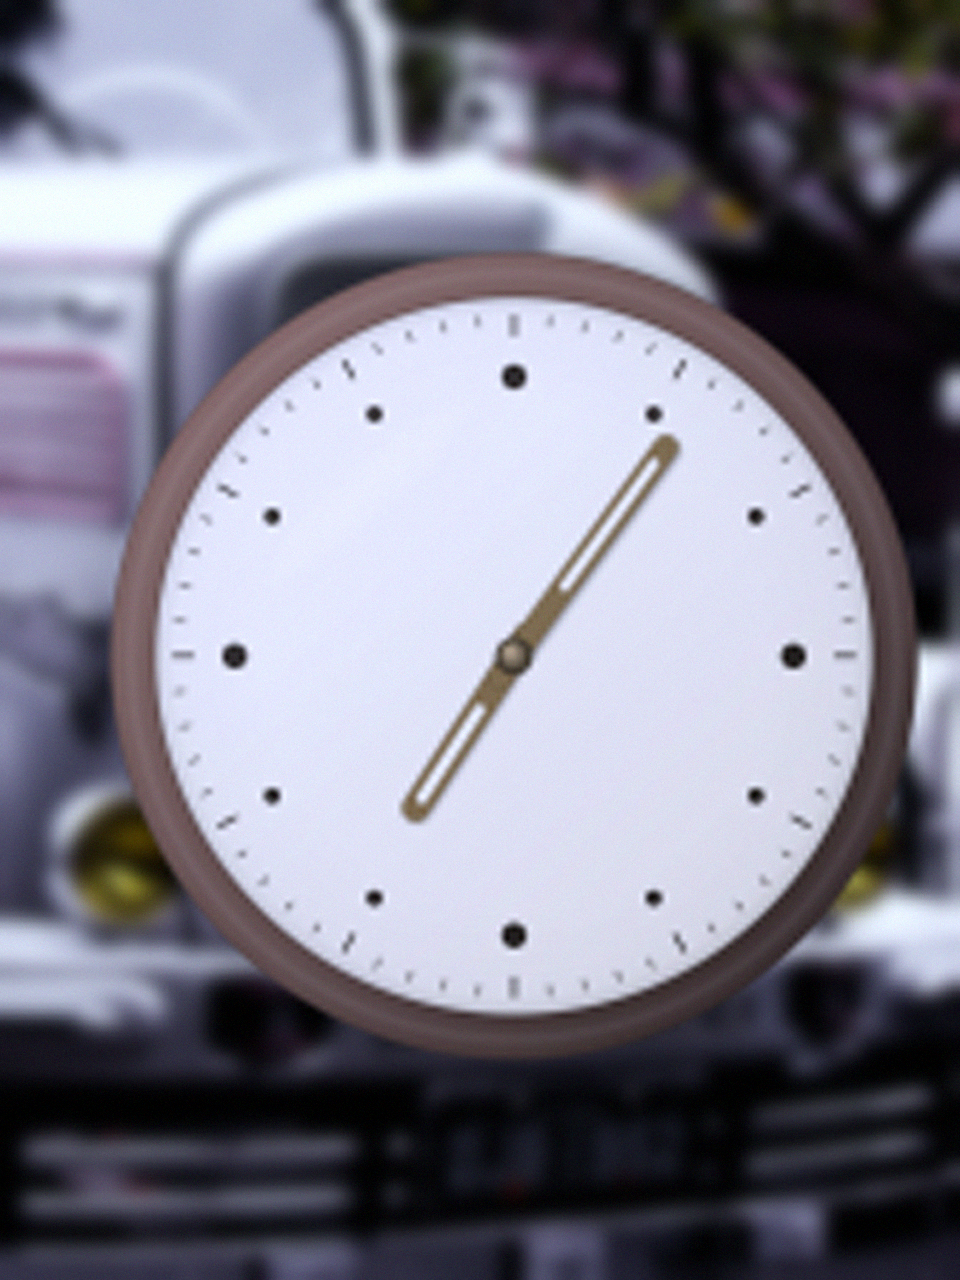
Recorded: h=7 m=6
